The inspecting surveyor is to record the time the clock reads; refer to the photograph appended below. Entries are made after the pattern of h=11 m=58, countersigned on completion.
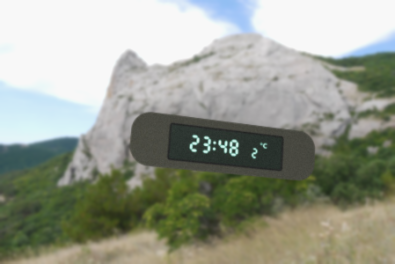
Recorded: h=23 m=48
